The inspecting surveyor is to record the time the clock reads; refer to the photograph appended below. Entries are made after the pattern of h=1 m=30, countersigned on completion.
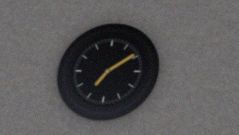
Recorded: h=7 m=9
